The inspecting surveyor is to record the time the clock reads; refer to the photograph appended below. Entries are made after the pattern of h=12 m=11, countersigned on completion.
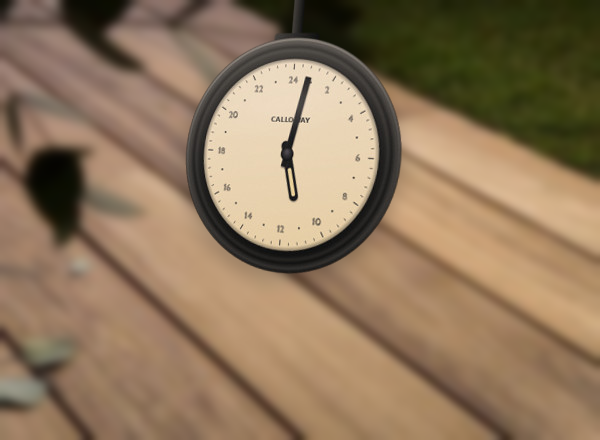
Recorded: h=11 m=2
